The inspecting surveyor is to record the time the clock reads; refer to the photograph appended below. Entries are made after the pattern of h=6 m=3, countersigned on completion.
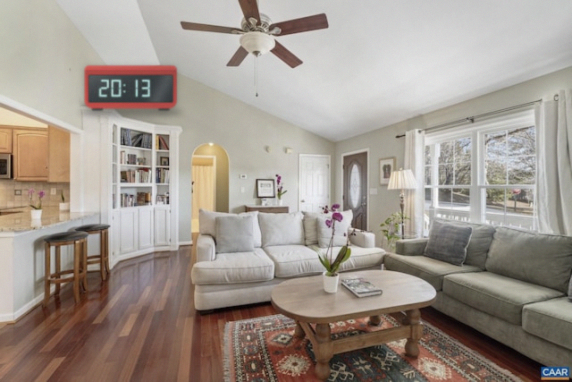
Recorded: h=20 m=13
